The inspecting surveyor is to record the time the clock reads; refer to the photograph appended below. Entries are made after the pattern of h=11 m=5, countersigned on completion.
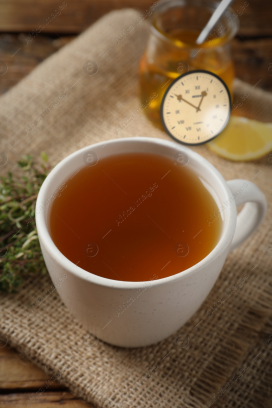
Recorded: h=12 m=51
